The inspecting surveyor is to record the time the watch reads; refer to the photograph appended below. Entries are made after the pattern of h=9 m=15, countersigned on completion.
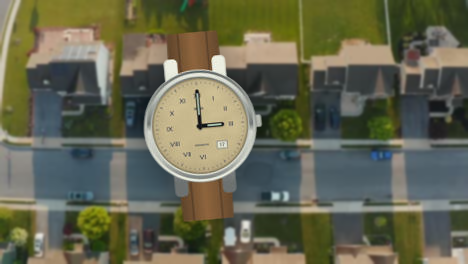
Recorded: h=3 m=0
